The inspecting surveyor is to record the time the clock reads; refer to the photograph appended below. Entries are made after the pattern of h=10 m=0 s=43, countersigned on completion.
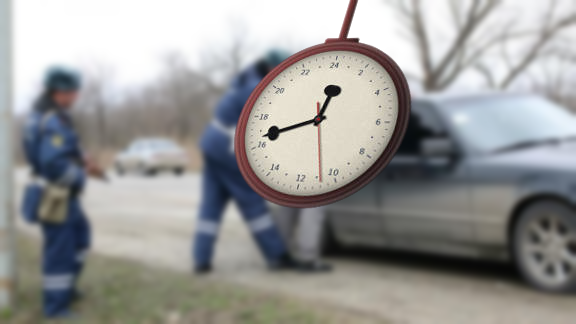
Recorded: h=0 m=41 s=27
